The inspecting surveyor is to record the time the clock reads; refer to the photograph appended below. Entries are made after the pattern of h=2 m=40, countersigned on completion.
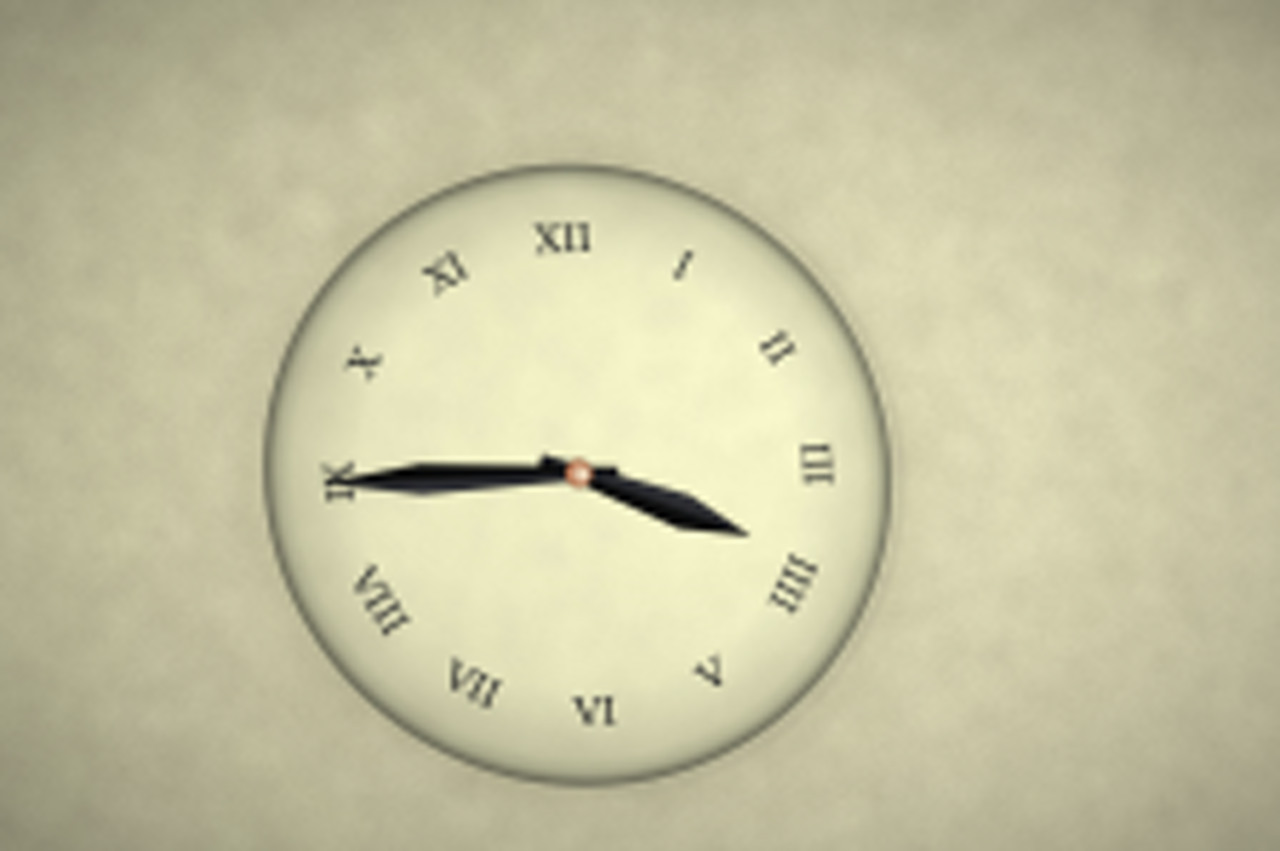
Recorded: h=3 m=45
